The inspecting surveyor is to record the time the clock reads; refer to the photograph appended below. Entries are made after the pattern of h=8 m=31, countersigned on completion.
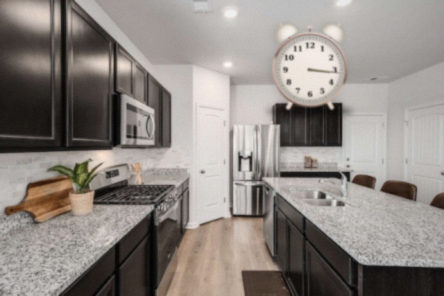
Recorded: h=3 m=16
